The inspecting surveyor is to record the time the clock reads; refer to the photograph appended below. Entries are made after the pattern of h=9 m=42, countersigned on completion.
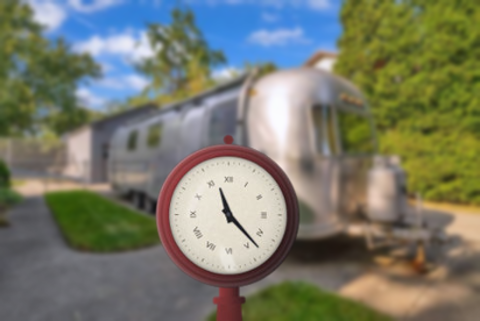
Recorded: h=11 m=23
